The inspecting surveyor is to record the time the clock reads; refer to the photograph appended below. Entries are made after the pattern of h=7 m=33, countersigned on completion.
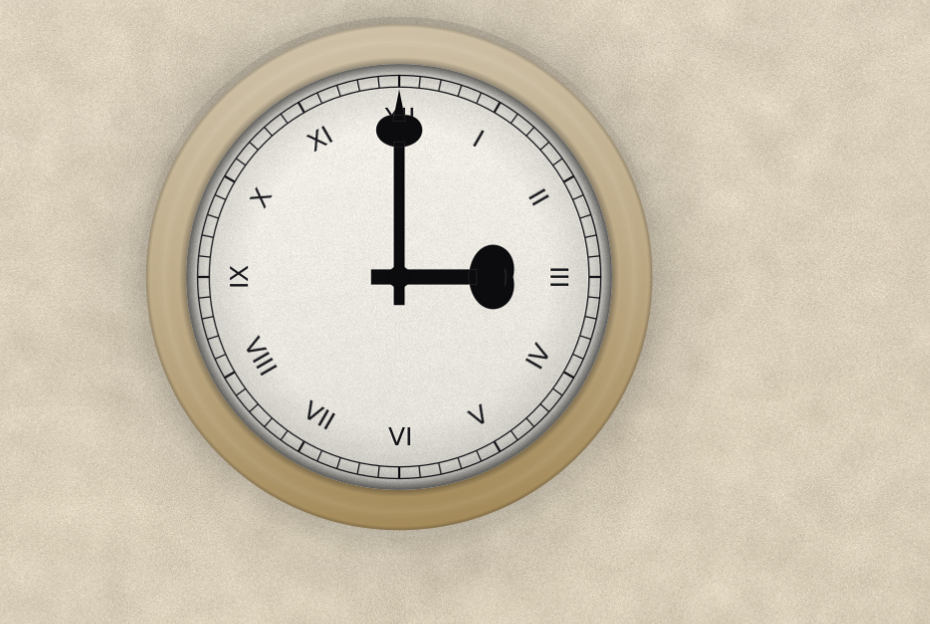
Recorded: h=3 m=0
